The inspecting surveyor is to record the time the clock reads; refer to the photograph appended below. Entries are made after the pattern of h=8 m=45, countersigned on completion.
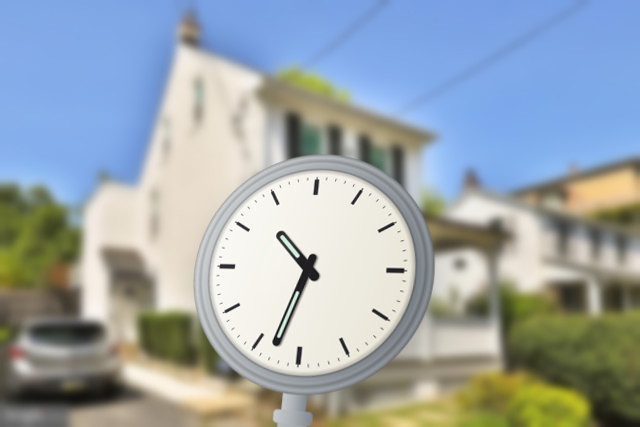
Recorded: h=10 m=33
